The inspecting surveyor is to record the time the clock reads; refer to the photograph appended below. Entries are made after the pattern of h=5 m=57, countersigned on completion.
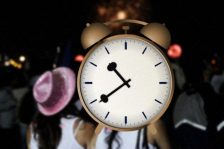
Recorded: h=10 m=39
